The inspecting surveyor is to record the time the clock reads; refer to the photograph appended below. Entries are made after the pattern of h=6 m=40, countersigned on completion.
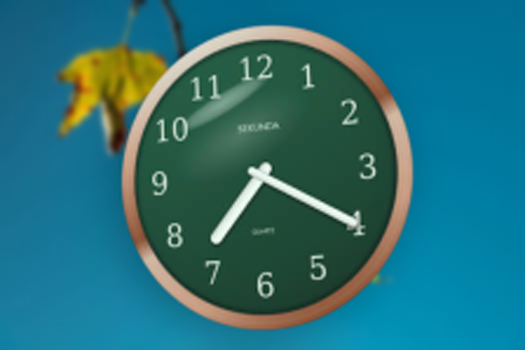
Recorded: h=7 m=20
